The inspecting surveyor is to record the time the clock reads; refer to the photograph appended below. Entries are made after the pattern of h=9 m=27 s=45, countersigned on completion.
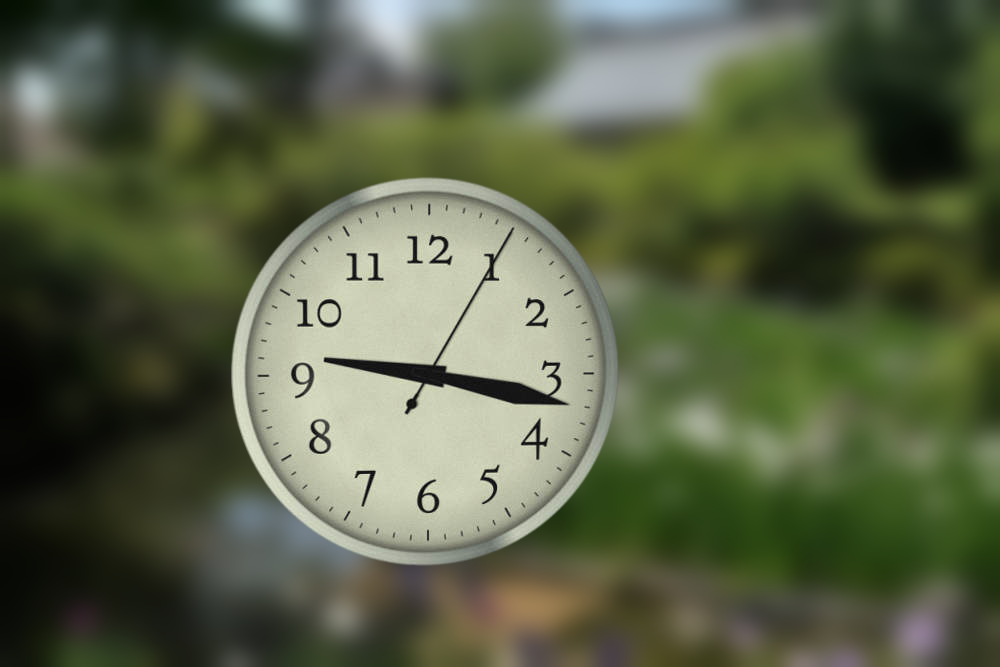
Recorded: h=9 m=17 s=5
